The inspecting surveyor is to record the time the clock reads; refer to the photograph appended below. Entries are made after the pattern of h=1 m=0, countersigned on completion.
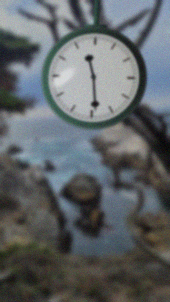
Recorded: h=11 m=29
